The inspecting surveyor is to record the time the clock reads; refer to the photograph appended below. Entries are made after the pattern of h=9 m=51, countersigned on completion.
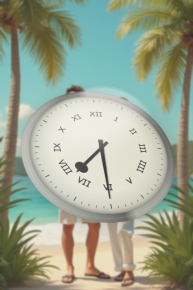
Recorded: h=7 m=30
